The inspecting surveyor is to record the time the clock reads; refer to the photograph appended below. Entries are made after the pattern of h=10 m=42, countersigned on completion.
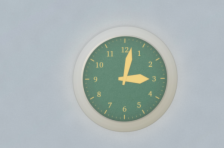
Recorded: h=3 m=2
